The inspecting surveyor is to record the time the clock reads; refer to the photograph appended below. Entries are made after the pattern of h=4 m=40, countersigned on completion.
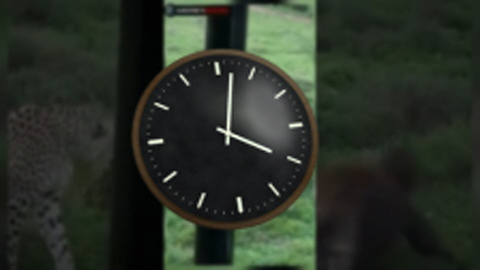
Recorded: h=4 m=2
